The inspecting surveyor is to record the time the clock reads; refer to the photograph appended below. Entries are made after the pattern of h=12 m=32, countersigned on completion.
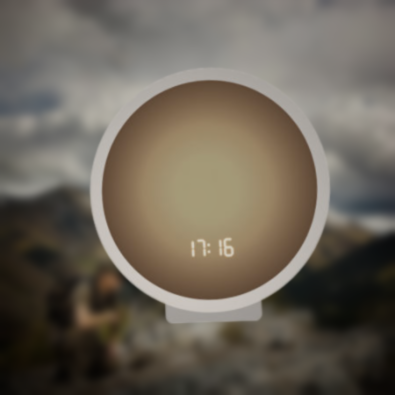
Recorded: h=17 m=16
